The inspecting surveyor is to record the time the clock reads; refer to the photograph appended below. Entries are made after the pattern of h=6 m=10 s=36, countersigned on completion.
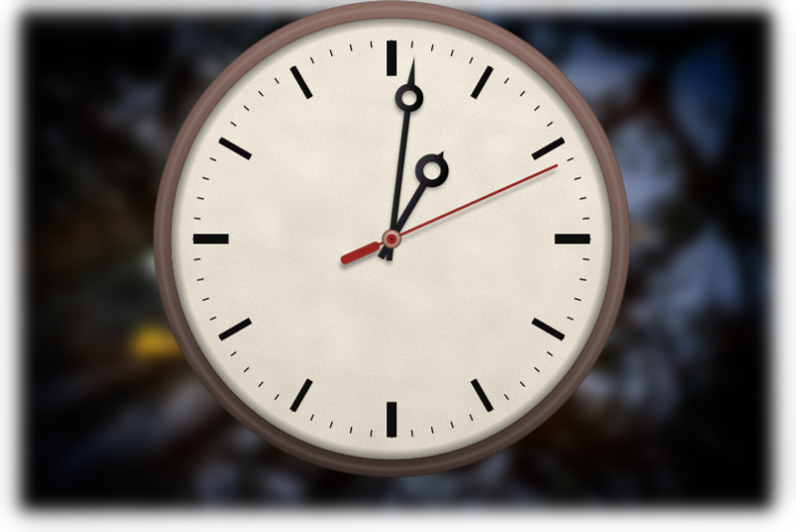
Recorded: h=1 m=1 s=11
